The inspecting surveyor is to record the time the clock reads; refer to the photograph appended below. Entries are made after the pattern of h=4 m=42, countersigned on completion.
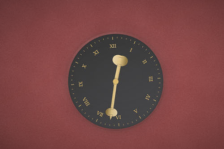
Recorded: h=12 m=32
